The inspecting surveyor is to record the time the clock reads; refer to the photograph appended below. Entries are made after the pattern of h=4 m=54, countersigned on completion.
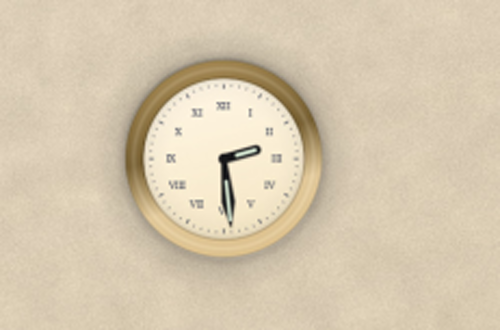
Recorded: h=2 m=29
